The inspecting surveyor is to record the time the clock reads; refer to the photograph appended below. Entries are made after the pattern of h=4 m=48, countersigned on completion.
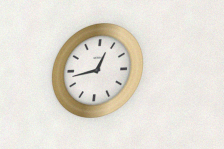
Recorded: h=12 m=43
